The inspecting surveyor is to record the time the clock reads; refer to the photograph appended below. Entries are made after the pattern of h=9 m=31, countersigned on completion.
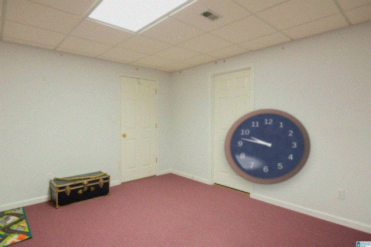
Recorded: h=9 m=47
